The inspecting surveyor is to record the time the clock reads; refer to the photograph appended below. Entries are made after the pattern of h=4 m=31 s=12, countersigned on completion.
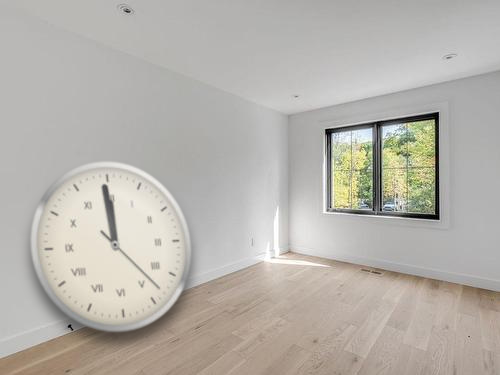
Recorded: h=11 m=59 s=23
